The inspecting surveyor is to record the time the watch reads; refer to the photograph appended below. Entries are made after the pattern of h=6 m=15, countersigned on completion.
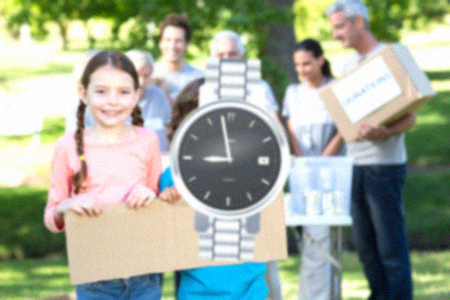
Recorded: h=8 m=58
